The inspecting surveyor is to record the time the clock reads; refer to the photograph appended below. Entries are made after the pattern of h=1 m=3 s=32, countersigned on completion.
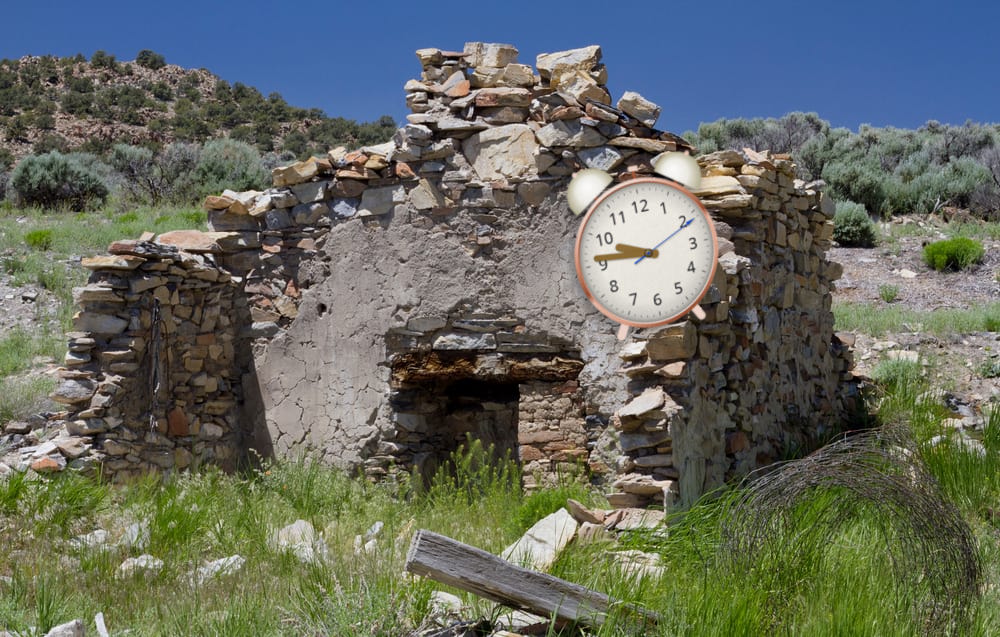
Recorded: h=9 m=46 s=11
